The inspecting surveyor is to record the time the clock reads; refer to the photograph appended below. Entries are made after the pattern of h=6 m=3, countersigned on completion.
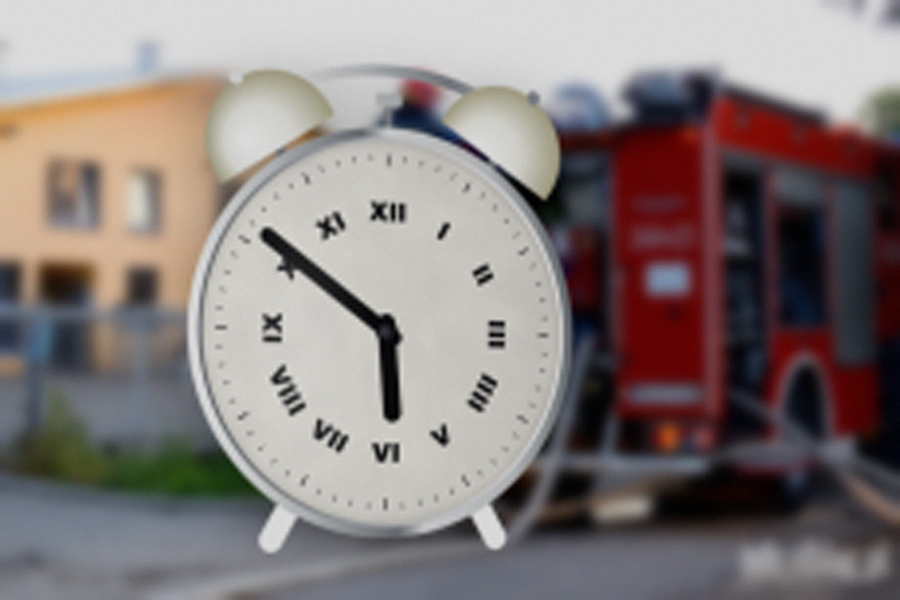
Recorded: h=5 m=51
